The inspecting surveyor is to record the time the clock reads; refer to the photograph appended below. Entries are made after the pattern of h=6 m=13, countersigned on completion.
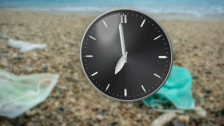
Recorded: h=6 m=59
